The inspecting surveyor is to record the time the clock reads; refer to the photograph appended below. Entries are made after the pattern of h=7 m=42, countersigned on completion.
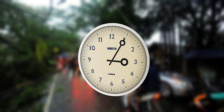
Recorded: h=3 m=5
